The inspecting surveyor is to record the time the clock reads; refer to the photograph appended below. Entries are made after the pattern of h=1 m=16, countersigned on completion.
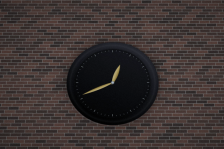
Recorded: h=12 m=41
